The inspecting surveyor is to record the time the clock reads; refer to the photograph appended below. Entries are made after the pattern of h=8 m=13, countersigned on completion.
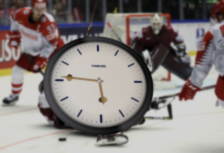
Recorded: h=5 m=46
